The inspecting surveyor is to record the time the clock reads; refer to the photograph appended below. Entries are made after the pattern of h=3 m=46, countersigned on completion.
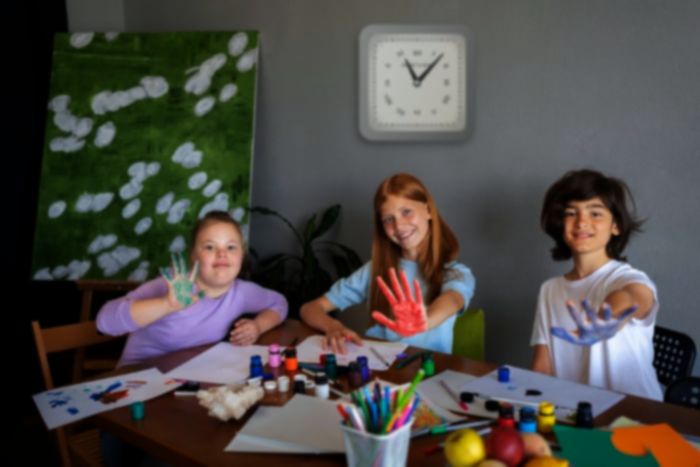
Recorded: h=11 m=7
